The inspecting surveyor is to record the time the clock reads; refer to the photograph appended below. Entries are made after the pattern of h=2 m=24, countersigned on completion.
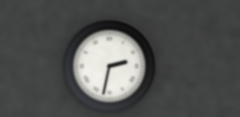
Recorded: h=2 m=32
